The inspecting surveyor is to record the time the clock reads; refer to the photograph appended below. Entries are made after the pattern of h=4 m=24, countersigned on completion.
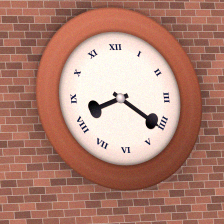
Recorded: h=8 m=21
